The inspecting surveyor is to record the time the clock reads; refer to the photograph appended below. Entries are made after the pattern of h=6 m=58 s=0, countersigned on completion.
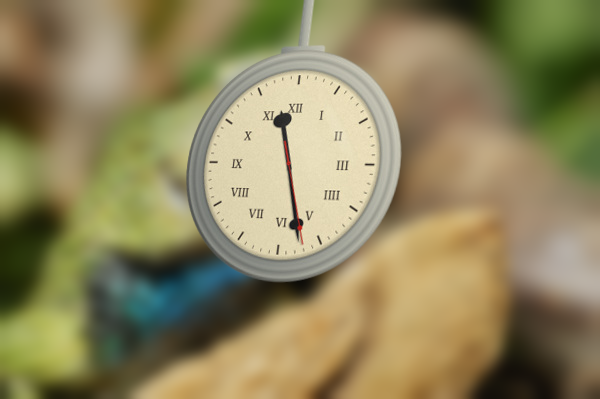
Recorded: h=11 m=27 s=27
